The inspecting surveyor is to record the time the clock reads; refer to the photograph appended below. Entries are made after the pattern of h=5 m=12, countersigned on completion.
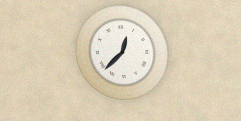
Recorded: h=12 m=38
